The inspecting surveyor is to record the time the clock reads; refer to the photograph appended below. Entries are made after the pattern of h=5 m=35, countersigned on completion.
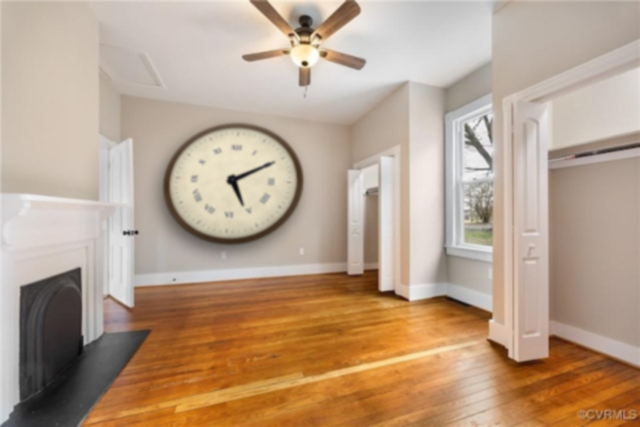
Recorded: h=5 m=10
